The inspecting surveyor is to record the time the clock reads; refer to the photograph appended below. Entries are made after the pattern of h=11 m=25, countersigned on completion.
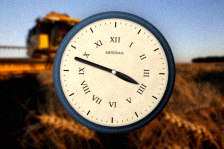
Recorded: h=3 m=48
